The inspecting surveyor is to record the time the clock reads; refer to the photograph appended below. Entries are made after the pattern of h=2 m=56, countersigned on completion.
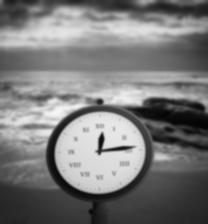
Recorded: h=12 m=14
